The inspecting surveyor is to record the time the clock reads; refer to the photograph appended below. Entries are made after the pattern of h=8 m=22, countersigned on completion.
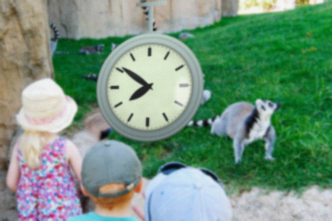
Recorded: h=7 m=51
